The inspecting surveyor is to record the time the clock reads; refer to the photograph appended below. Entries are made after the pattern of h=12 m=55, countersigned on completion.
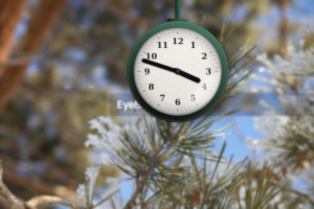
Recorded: h=3 m=48
